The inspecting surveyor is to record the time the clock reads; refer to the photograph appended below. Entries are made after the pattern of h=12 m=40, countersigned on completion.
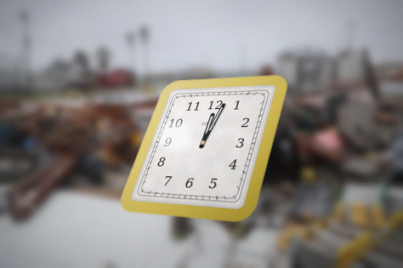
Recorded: h=12 m=2
